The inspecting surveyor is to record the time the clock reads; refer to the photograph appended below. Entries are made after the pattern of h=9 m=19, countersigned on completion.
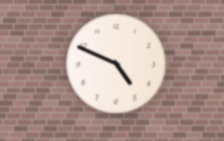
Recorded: h=4 m=49
